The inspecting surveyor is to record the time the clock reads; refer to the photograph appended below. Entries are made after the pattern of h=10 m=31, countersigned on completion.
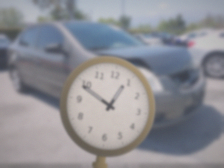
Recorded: h=12 m=49
